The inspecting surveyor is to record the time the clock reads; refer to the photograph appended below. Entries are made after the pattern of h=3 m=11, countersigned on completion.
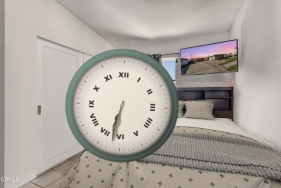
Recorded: h=6 m=32
